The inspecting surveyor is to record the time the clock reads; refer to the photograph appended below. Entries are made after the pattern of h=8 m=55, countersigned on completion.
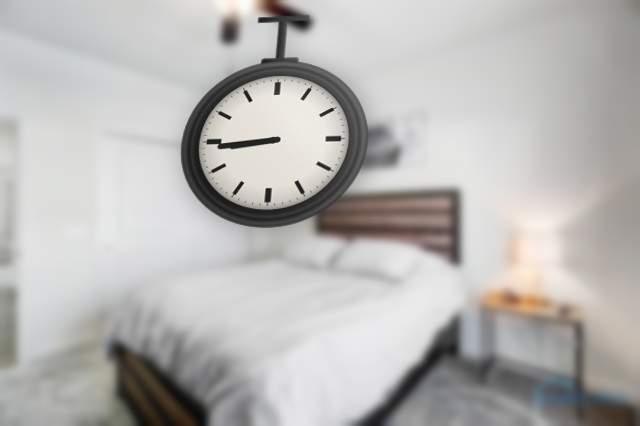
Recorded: h=8 m=44
